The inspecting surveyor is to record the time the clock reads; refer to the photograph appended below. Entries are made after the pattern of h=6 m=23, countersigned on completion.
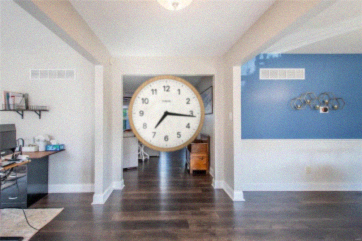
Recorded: h=7 m=16
